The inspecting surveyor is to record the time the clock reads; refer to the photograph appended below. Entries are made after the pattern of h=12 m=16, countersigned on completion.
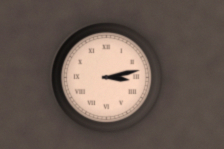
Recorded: h=3 m=13
